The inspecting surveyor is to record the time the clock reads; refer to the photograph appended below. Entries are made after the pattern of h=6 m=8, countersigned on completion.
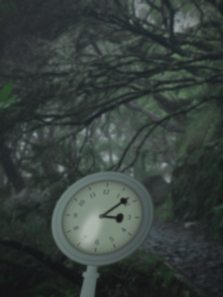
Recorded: h=3 m=8
